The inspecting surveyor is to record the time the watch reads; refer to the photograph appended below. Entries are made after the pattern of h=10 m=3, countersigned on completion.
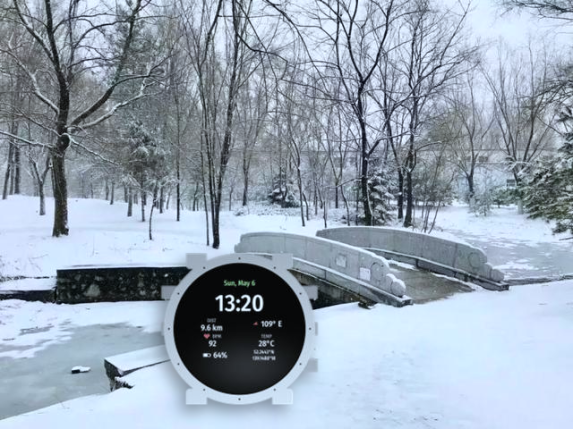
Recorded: h=13 m=20
